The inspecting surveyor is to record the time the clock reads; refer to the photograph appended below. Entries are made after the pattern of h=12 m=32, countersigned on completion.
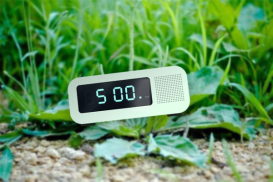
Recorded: h=5 m=0
